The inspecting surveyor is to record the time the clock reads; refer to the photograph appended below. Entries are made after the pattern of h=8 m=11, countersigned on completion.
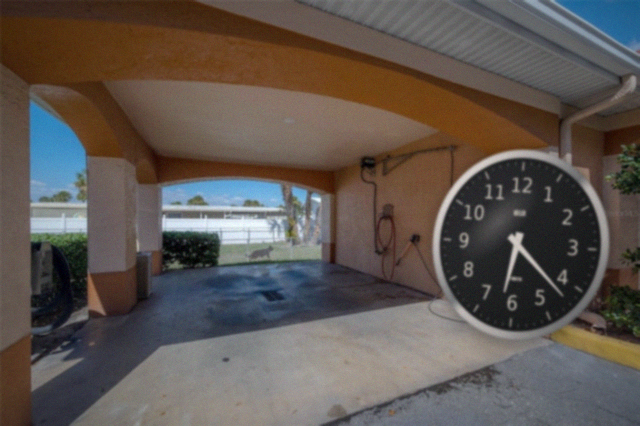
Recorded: h=6 m=22
